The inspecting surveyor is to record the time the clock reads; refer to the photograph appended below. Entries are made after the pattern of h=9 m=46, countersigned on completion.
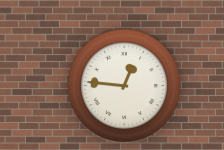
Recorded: h=12 m=46
